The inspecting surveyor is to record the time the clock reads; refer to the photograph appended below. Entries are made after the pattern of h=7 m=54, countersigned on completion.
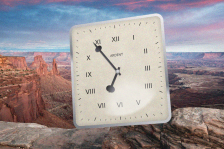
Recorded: h=6 m=54
